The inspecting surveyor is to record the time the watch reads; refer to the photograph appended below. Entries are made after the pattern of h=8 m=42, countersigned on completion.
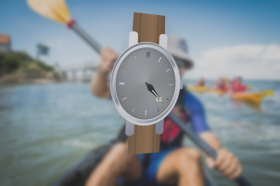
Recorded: h=4 m=22
